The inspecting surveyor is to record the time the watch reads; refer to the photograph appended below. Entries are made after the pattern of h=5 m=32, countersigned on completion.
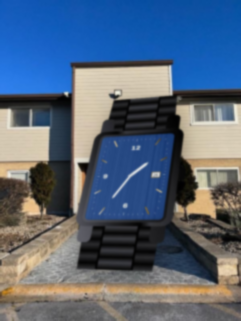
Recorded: h=1 m=35
